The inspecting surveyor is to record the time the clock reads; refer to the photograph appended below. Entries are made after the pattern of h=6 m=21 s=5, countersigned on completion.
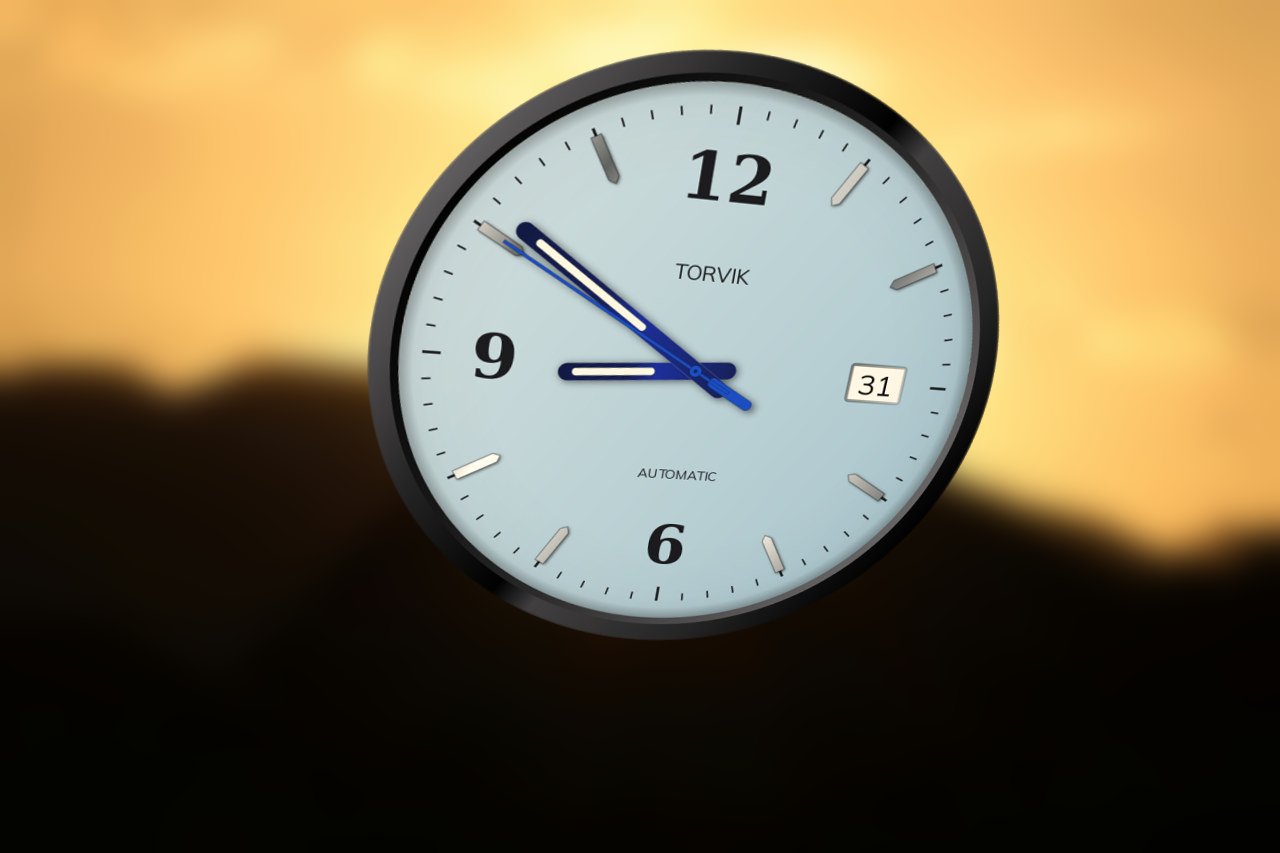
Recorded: h=8 m=50 s=50
